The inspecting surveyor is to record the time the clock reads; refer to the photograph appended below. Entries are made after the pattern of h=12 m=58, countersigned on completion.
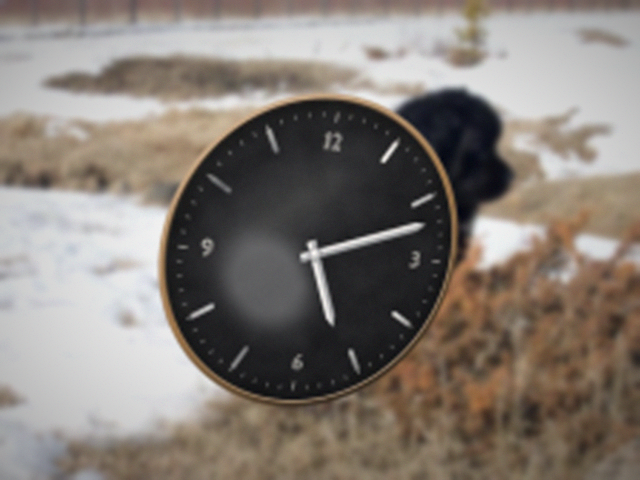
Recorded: h=5 m=12
